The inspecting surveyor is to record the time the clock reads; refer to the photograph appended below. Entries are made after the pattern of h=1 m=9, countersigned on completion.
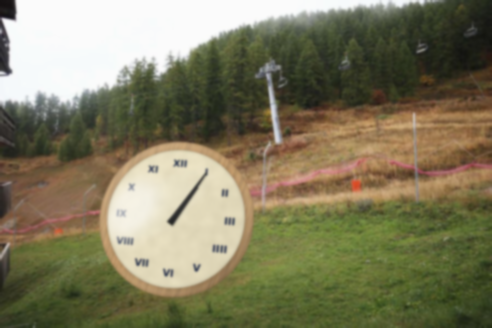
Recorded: h=1 m=5
